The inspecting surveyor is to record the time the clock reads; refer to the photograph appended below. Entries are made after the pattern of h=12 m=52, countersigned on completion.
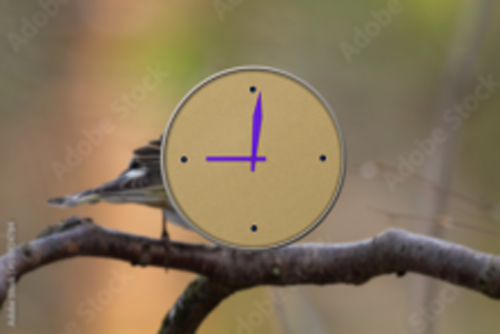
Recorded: h=9 m=1
